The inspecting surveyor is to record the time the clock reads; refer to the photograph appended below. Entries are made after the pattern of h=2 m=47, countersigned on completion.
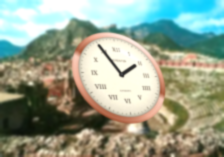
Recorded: h=1 m=55
